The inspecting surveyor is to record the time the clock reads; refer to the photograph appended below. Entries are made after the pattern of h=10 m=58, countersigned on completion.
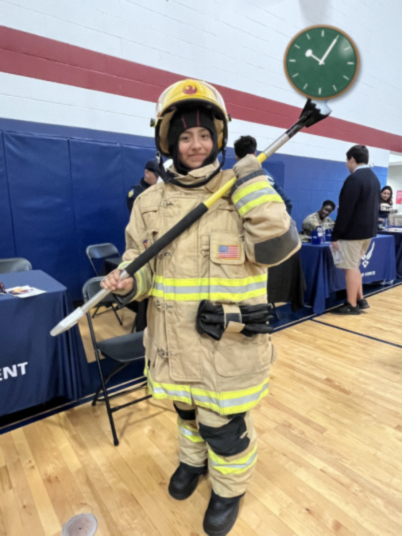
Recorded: h=10 m=5
